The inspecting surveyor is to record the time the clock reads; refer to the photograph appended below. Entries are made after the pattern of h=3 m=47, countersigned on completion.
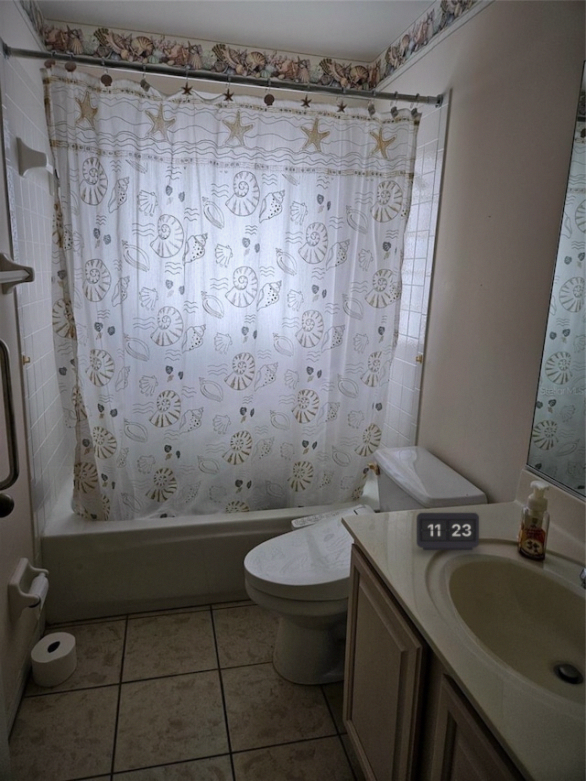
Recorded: h=11 m=23
